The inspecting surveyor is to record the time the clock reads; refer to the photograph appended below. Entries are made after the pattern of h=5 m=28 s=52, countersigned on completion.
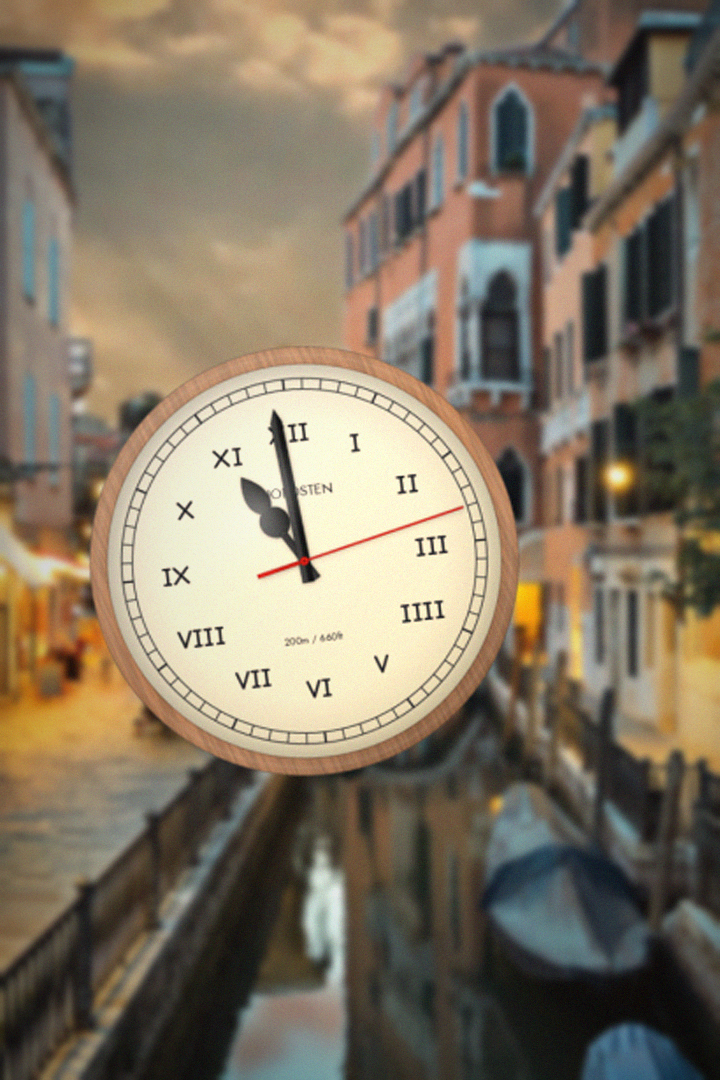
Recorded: h=10 m=59 s=13
